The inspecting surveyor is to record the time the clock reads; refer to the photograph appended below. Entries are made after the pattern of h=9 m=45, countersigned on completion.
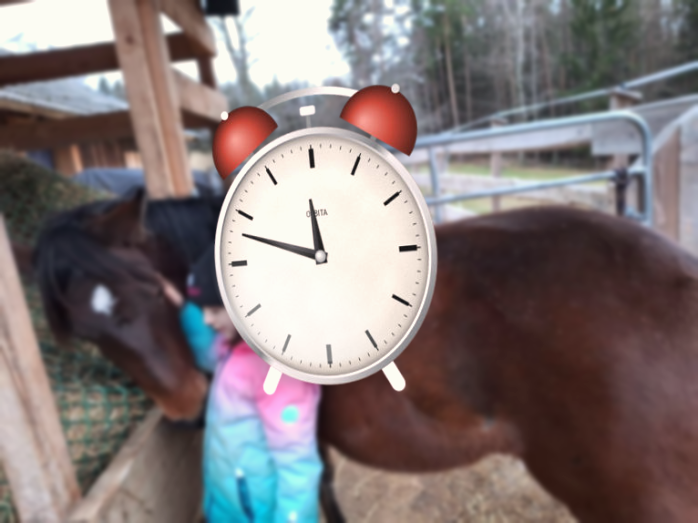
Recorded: h=11 m=48
